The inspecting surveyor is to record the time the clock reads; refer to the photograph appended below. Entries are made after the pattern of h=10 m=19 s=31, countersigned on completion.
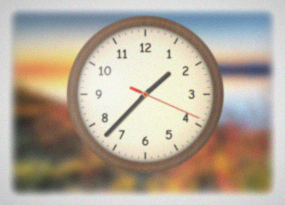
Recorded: h=1 m=37 s=19
